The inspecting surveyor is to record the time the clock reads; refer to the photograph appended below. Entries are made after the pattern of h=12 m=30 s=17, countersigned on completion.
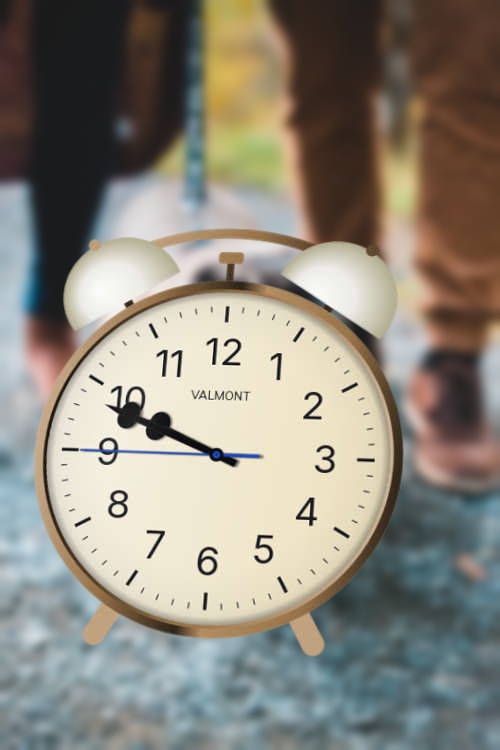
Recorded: h=9 m=48 s=45
